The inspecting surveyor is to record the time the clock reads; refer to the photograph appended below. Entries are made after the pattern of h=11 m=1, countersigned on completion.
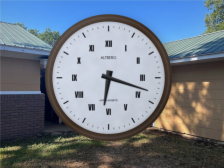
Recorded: h=6 m=18
